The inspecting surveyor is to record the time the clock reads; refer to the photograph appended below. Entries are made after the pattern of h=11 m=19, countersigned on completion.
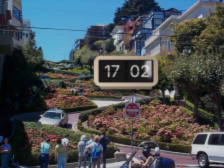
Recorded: h=17 m=2
